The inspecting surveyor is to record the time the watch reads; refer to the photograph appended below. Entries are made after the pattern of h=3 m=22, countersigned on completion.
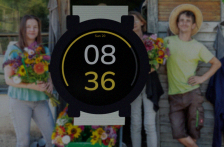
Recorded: h=8 m=36
